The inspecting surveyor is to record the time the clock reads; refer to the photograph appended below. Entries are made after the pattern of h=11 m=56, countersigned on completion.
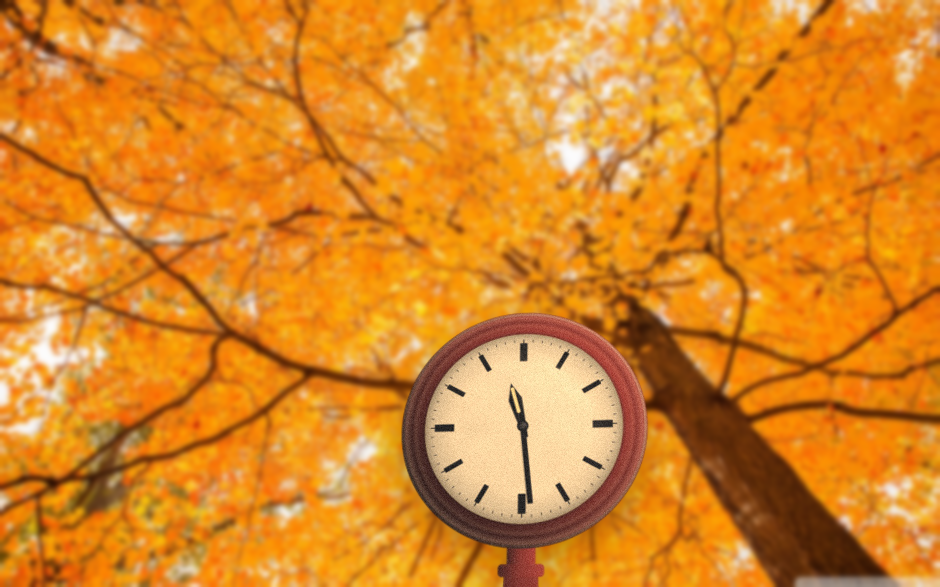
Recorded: h=11 m=29
